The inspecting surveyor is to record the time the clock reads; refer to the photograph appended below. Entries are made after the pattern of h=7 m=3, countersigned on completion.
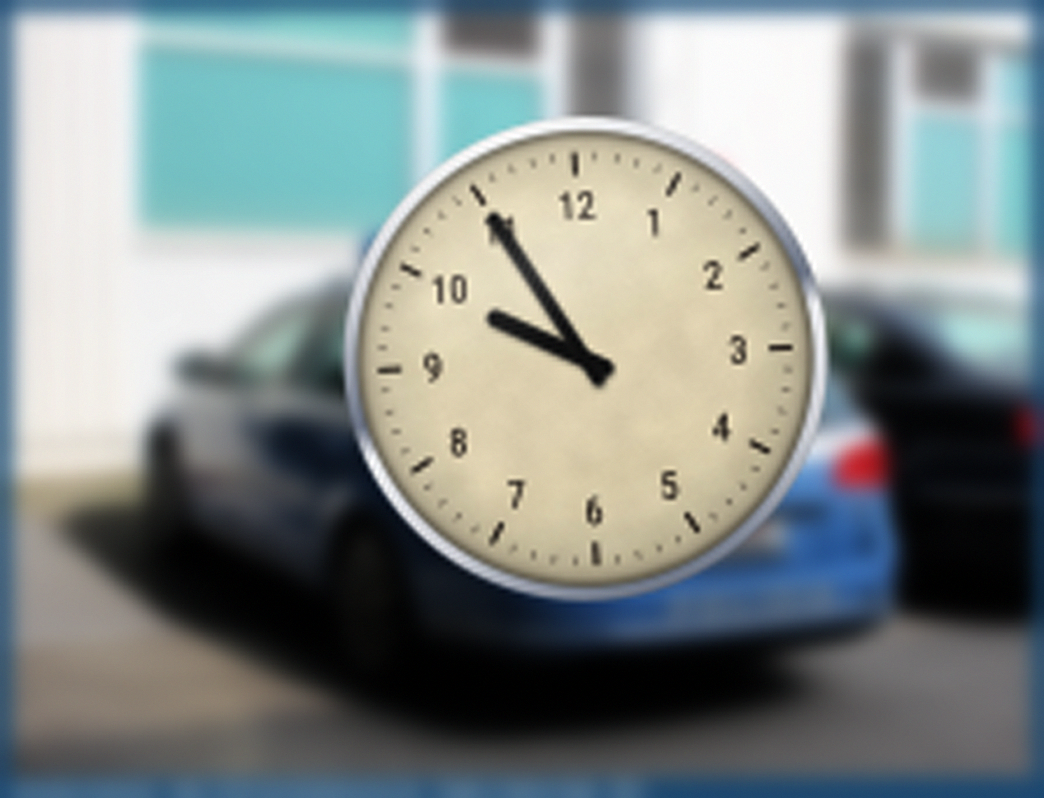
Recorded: h=9 m=55
